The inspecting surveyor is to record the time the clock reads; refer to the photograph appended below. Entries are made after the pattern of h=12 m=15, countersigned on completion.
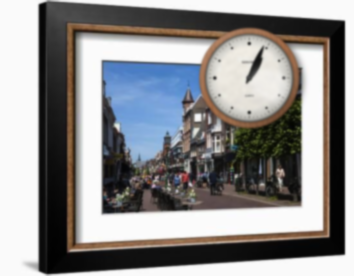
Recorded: h=1 m=4
